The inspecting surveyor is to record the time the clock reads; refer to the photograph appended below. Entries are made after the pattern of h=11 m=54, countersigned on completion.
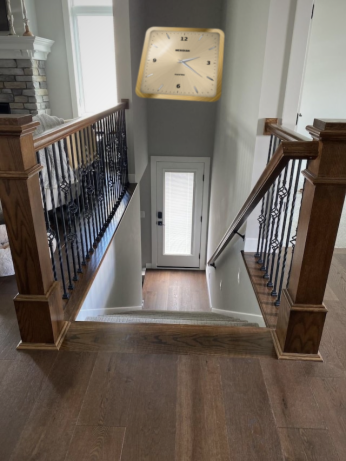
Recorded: h=2 m=21
